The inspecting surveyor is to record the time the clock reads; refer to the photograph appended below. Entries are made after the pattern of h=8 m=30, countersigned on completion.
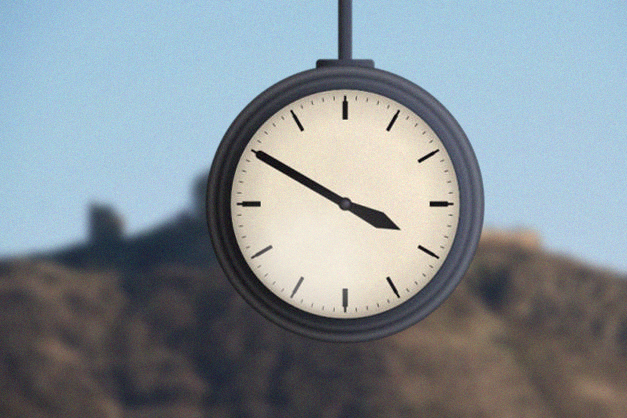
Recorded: h=3 m=50
